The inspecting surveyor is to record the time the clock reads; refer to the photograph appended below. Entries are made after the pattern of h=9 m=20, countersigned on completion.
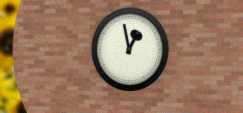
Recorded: h=12 m=58
